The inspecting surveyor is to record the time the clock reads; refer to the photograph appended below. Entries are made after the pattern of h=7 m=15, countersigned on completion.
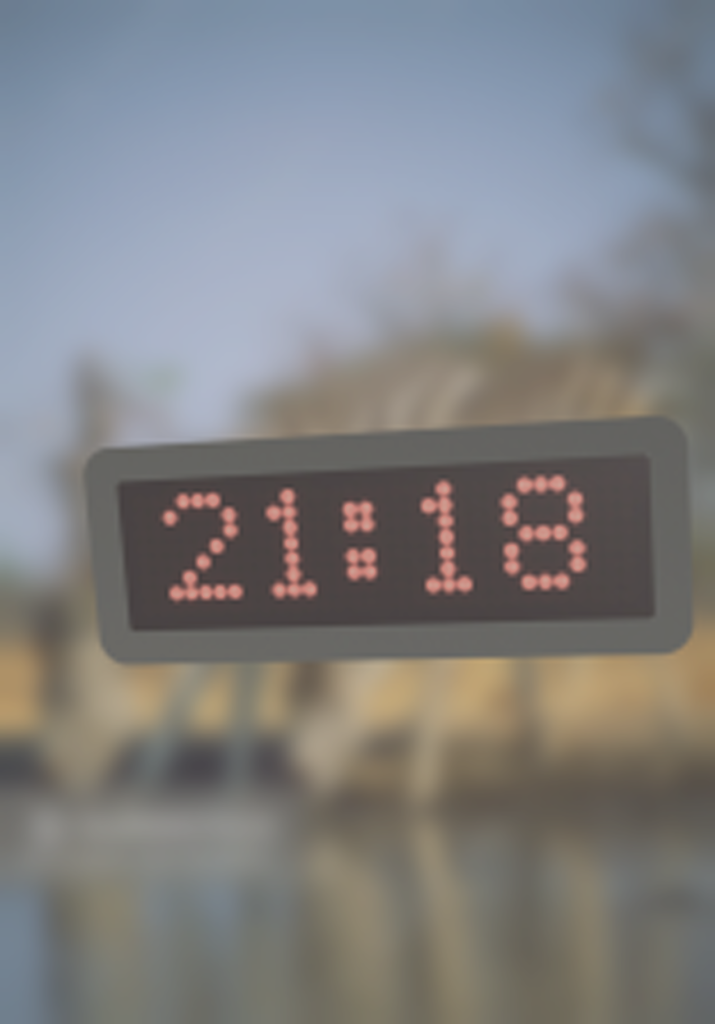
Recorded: h=21 m=18
